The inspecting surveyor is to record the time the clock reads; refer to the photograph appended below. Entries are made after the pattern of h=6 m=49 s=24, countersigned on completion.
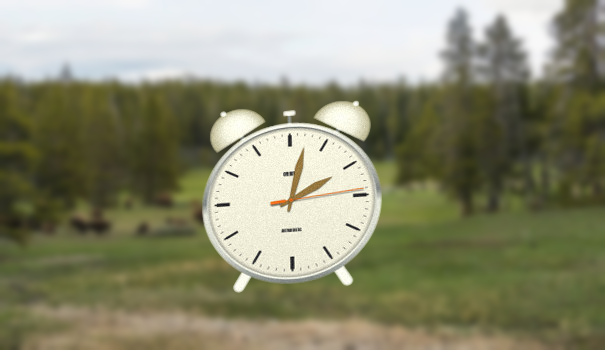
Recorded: h=2 m=2 s=14
